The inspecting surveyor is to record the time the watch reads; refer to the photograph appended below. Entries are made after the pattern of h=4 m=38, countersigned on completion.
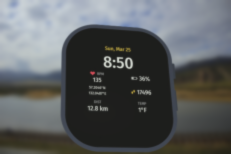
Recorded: h=8 m=50
